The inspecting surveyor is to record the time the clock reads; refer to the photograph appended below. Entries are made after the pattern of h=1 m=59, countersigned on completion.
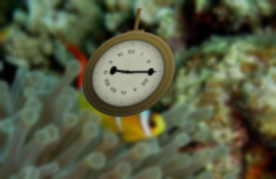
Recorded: h=9 m=15
